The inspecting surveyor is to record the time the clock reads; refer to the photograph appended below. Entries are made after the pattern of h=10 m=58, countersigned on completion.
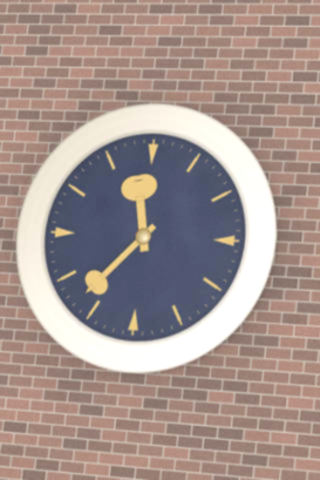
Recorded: h=11 m=37
